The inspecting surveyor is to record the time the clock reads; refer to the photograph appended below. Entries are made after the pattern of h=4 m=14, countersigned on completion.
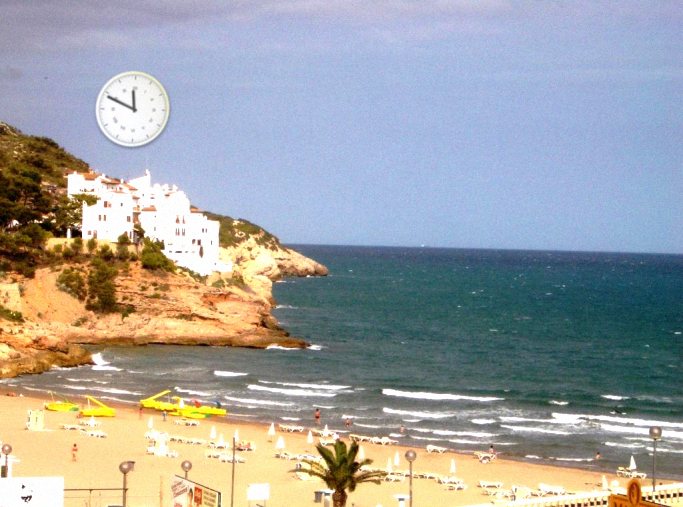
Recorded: h=11 m=49
